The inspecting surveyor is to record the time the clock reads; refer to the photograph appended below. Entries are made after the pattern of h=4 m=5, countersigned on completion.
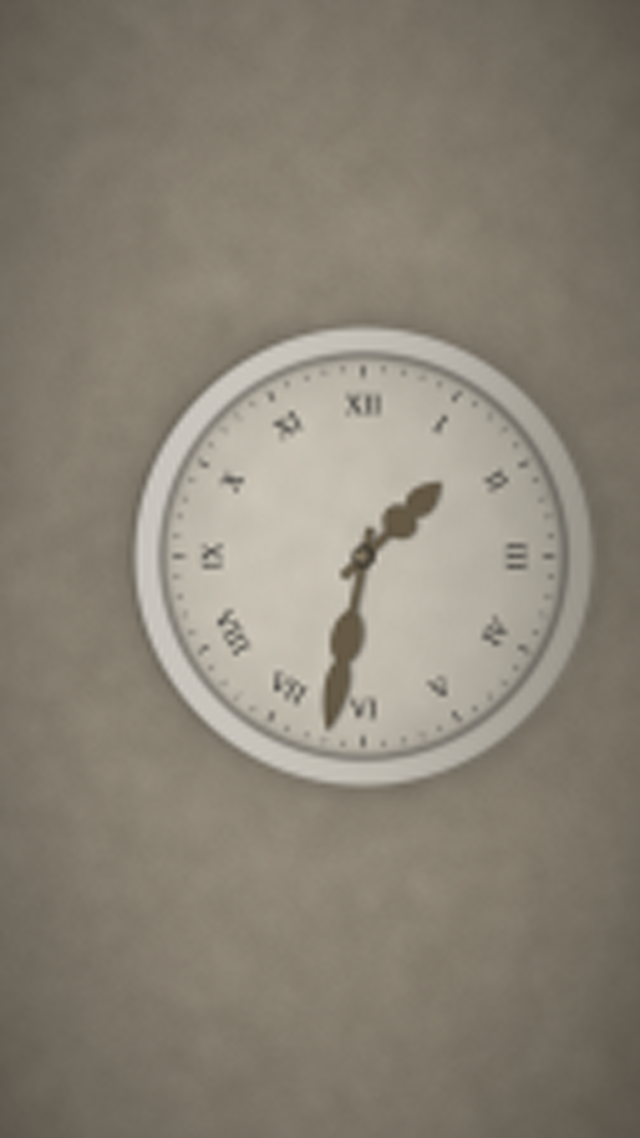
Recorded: h=1 m=32
